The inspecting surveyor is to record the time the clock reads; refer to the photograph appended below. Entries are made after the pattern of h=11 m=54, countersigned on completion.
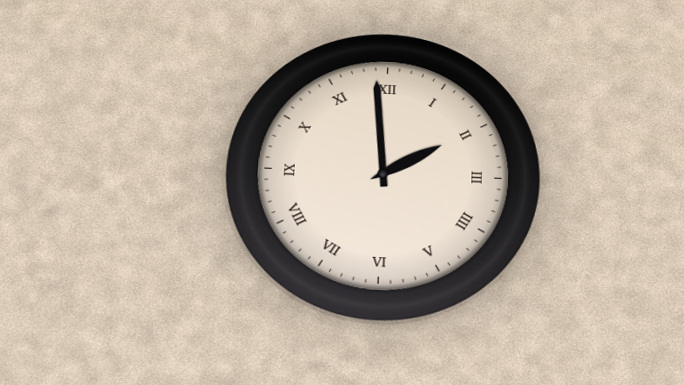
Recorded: h=1 m=59
